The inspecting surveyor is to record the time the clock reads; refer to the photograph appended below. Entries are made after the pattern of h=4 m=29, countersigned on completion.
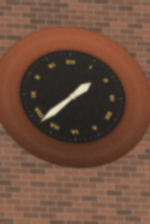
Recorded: h=1 m=38
